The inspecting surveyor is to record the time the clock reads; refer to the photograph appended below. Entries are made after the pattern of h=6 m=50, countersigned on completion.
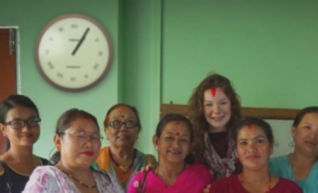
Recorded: h=1 m=5
